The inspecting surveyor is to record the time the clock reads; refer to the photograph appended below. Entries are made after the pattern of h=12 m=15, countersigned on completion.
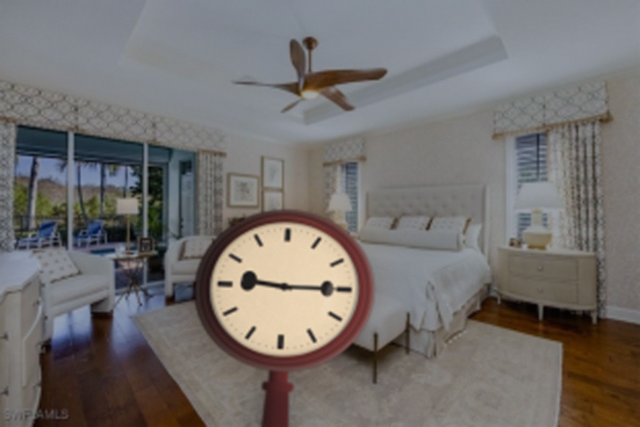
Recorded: h=9 m=15
